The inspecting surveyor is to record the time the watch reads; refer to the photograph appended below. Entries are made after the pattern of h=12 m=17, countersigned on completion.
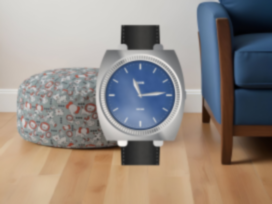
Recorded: h=11 m=14
